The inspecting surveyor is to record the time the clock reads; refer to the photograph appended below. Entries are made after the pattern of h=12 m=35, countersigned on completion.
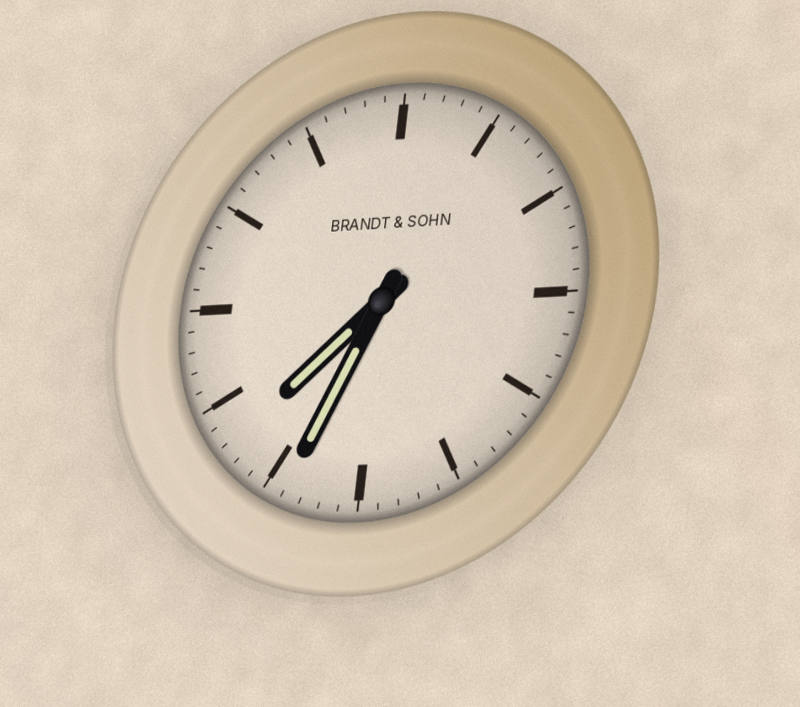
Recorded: h=7 m=34
